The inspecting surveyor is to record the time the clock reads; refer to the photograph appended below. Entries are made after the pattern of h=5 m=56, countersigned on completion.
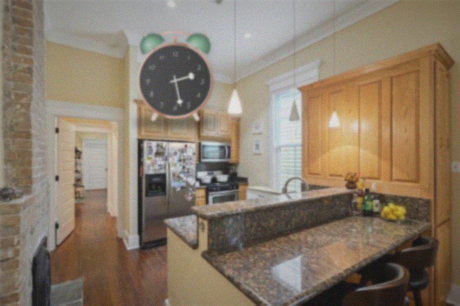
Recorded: h=2 m=28
